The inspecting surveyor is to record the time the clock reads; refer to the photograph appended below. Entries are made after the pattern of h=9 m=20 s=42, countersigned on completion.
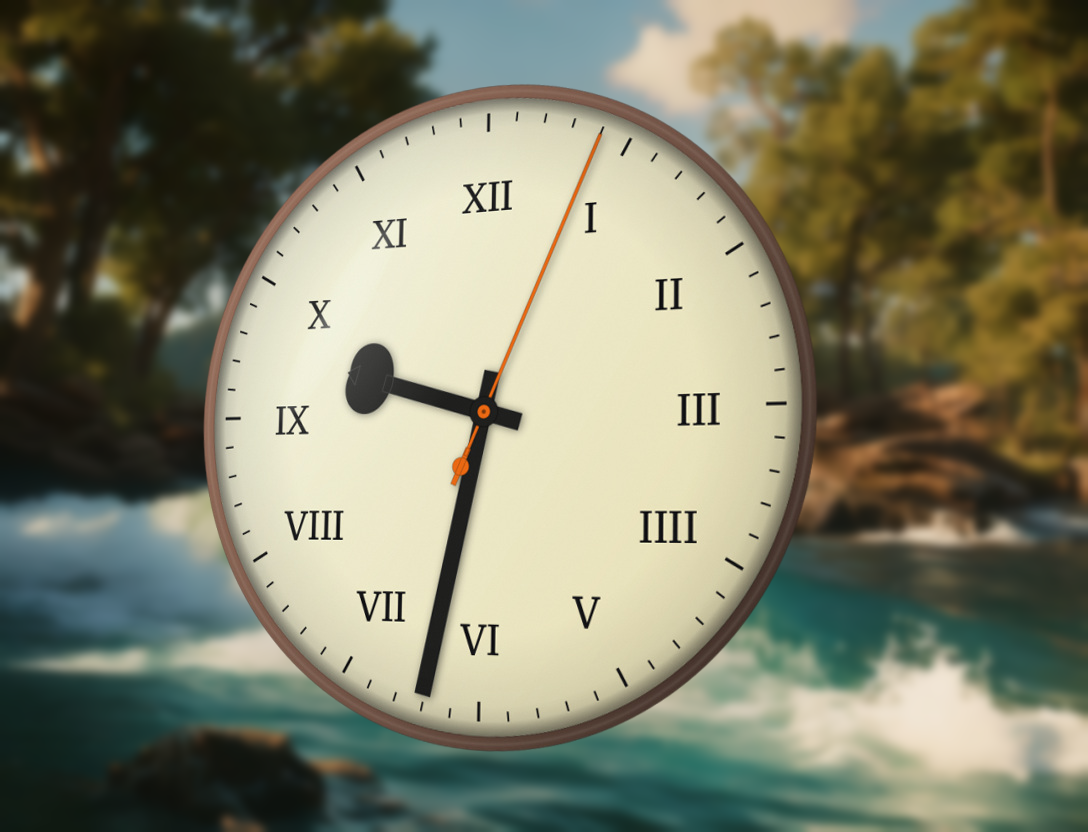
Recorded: h=9 m=32 s=4
